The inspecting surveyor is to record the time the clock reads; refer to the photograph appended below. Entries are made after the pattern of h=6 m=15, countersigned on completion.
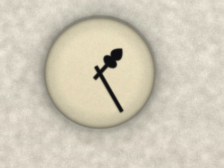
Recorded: h=1 m=25
